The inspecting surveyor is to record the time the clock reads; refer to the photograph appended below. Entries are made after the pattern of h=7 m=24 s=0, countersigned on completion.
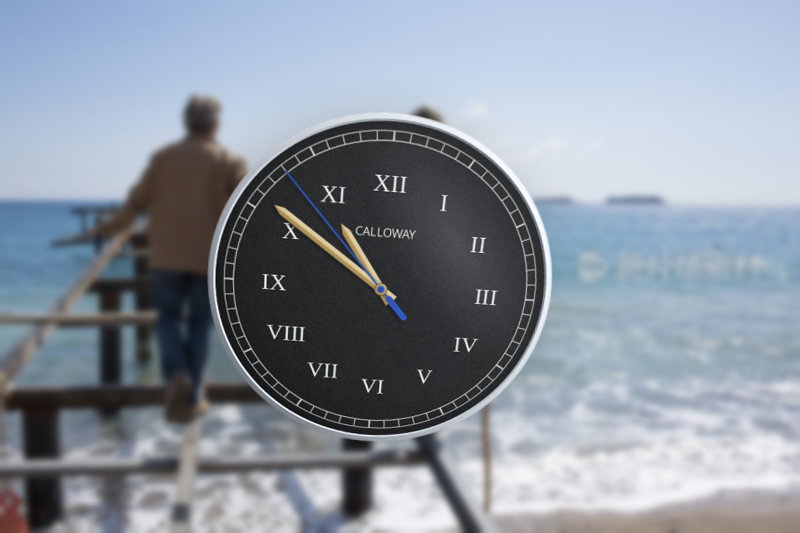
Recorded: h=10 m=50 s=53
